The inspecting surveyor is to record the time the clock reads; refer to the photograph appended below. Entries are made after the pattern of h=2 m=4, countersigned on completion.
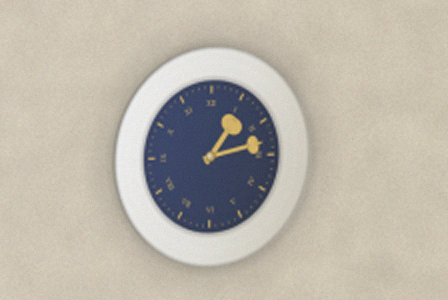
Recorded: h=1 m=13
